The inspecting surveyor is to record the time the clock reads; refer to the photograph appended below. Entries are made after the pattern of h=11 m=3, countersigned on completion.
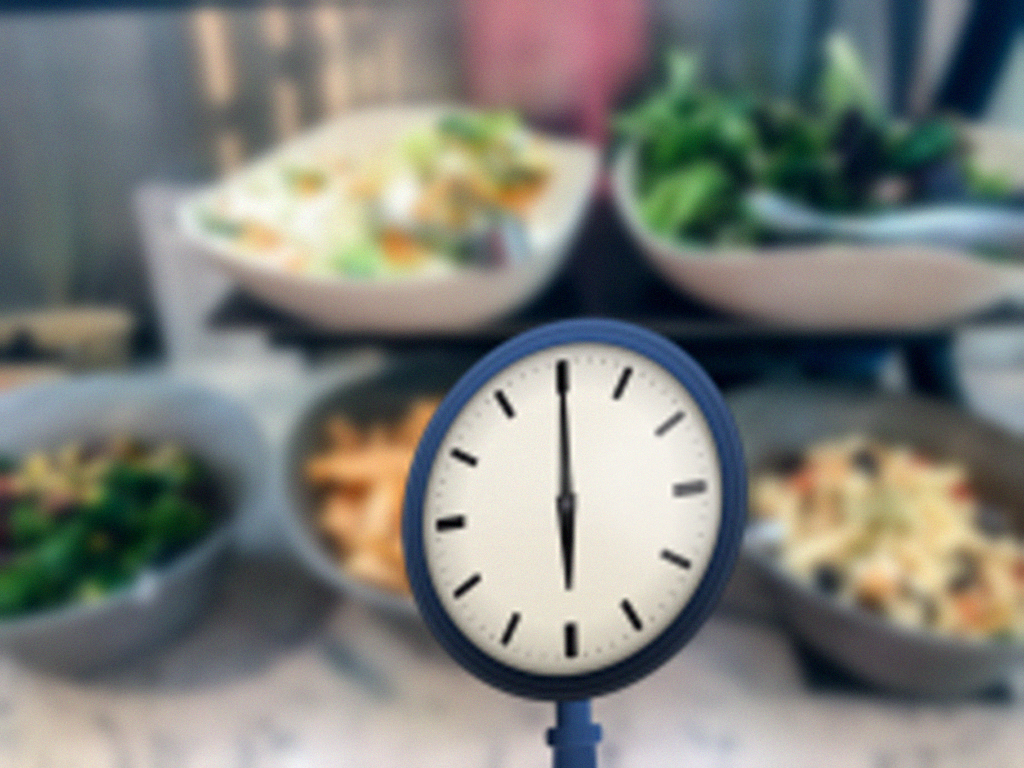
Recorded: h=6 m=0
